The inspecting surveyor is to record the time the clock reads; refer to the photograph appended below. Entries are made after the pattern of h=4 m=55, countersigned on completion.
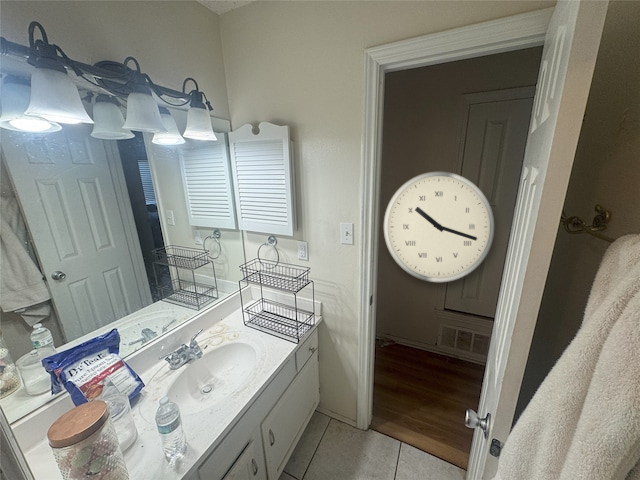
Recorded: h=10 m=18
